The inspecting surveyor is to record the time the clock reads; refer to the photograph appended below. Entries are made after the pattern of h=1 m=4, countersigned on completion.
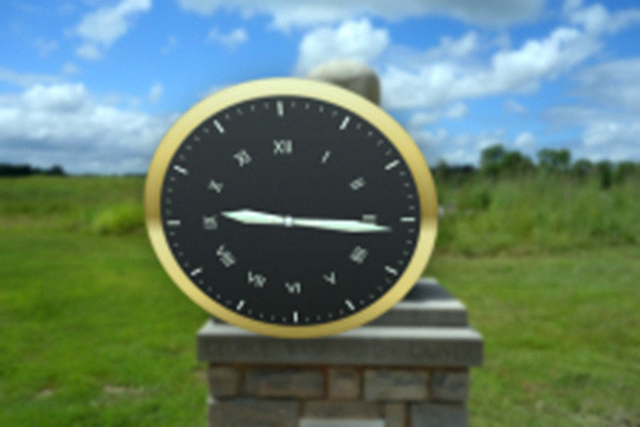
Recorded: h=9 m=16
